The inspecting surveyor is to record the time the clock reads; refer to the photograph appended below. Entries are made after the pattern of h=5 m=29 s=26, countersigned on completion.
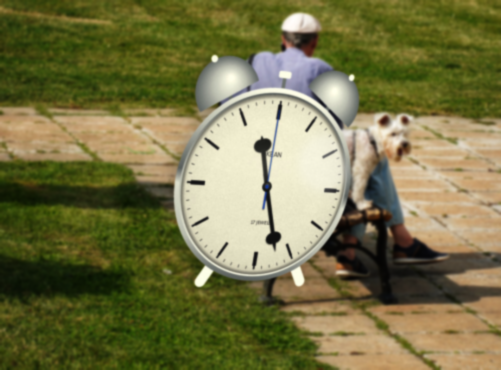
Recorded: h=11 m=27 s=0
